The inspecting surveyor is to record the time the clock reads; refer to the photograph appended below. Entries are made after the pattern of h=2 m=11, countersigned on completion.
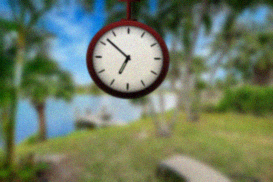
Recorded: h=6 m=52
